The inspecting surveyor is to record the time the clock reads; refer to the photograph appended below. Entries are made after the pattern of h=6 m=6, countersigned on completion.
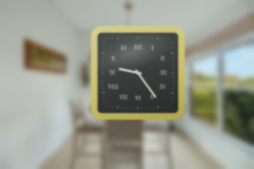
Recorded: h=9 m=24
